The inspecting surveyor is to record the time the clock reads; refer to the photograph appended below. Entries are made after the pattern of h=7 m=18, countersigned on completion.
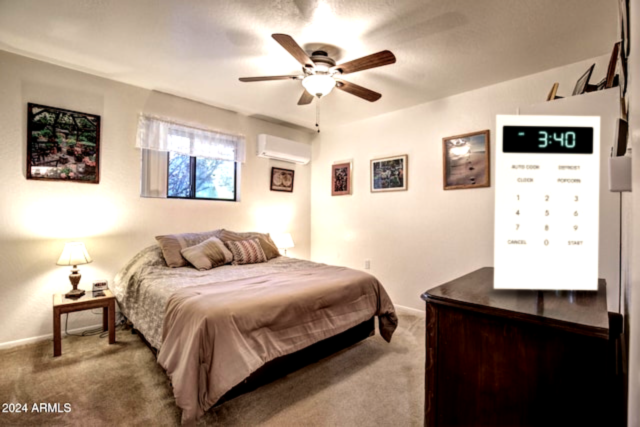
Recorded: h=3 m=40
